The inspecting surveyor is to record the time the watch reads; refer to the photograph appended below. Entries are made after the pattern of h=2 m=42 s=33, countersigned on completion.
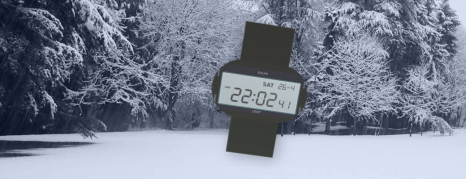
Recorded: h=22 m=2 s=41
